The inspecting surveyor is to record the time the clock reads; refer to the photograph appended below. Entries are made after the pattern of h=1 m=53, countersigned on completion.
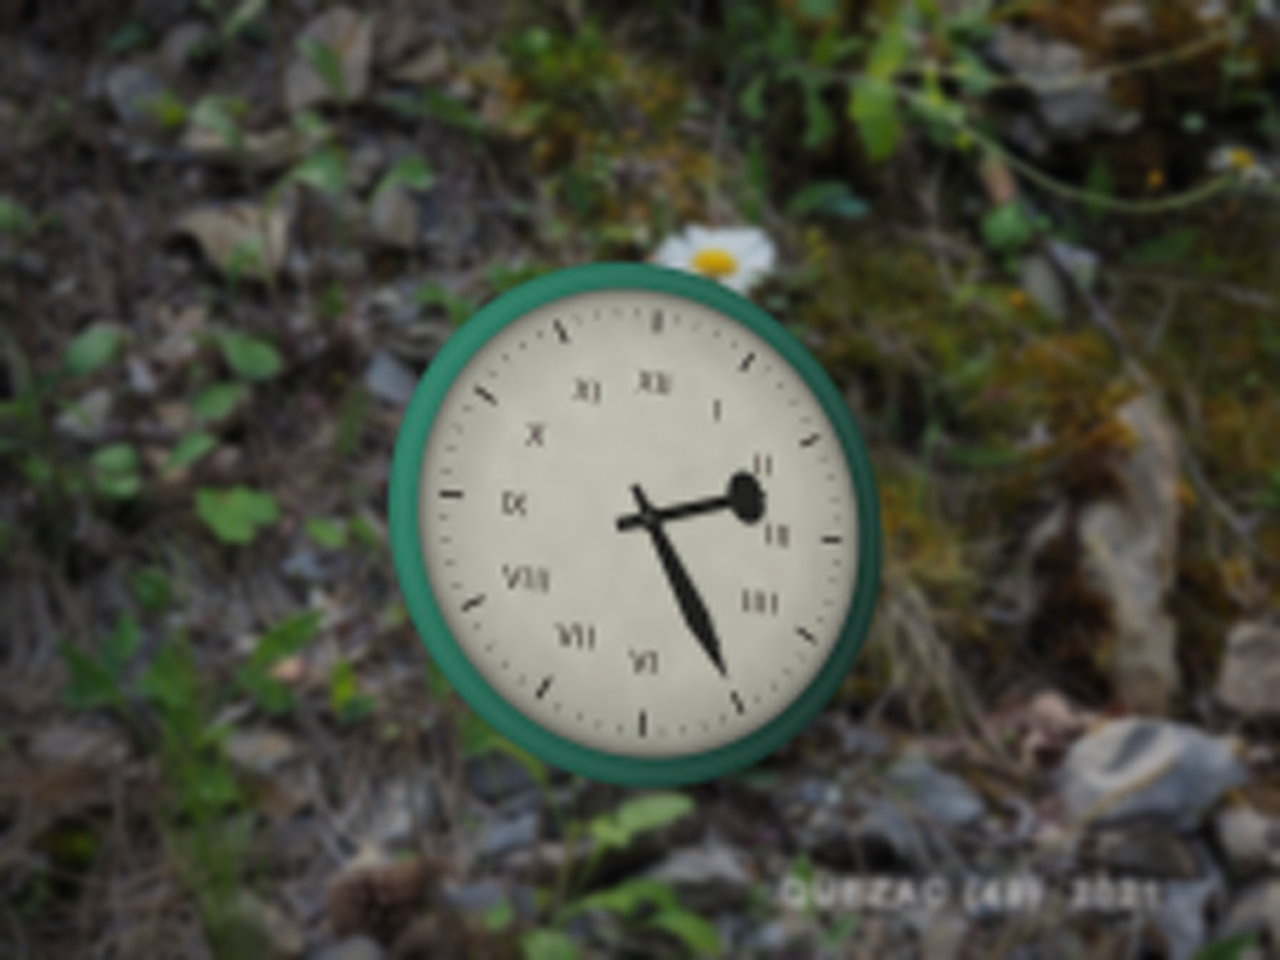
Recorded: h=2 m=25
